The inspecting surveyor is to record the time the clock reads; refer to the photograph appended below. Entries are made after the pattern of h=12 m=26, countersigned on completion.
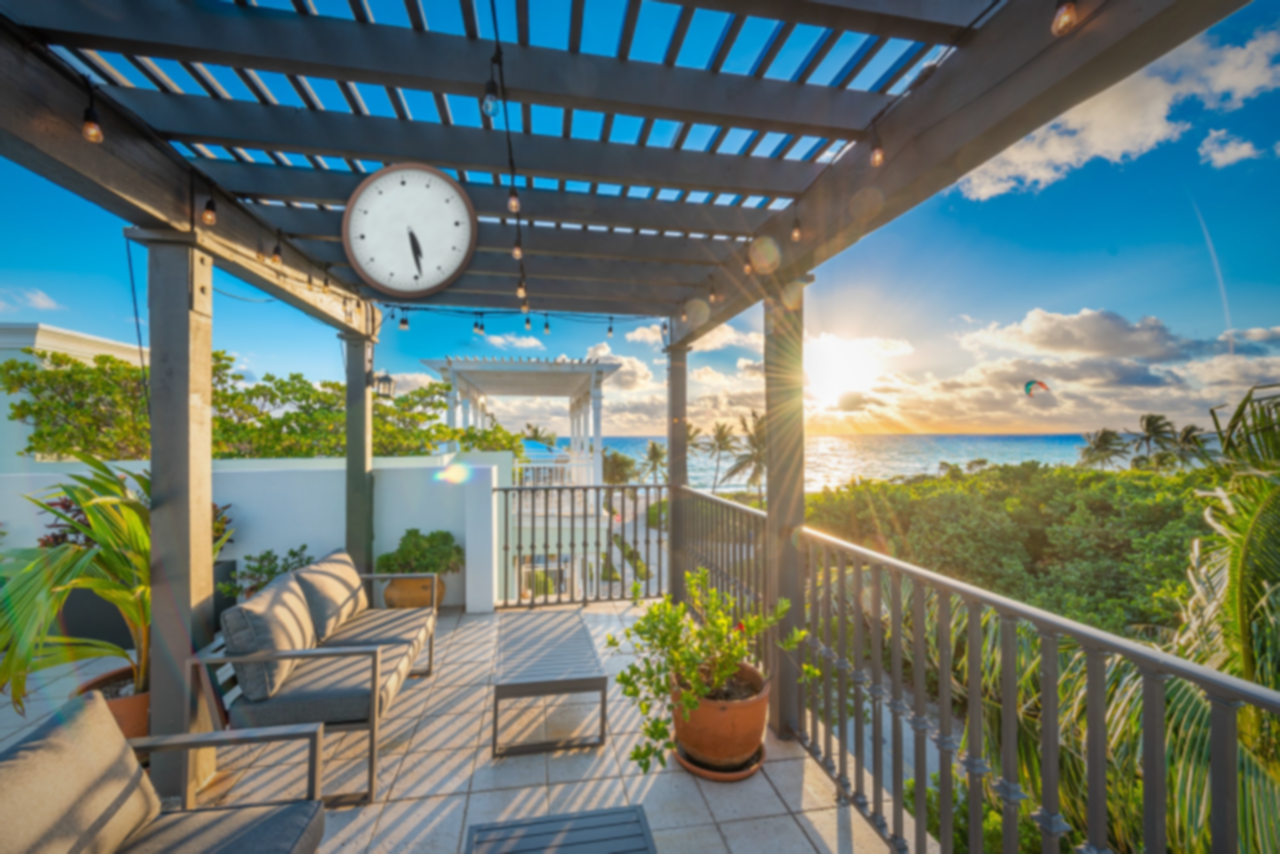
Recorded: h=5 m=29
